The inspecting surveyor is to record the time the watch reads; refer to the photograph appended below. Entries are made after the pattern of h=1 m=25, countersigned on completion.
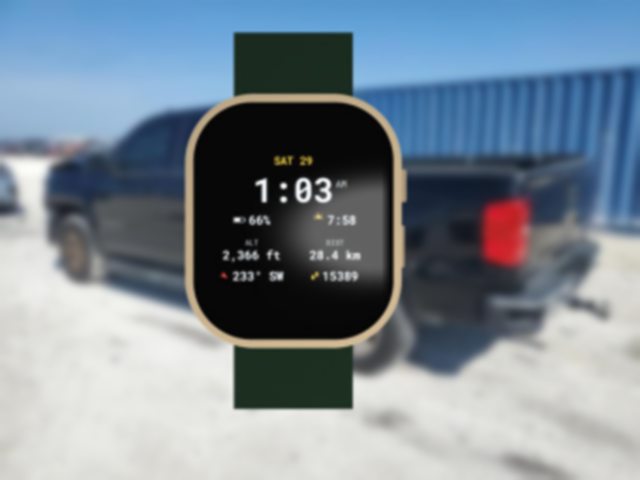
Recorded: h=1 m=3
